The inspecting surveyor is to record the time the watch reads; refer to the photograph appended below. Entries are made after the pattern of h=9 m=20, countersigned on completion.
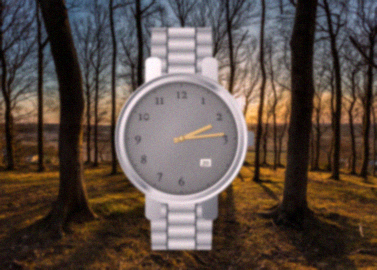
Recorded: h=2 m=14
